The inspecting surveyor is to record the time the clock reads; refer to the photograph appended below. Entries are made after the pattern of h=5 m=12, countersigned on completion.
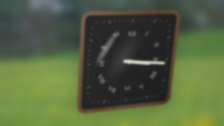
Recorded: h=3 m=16
